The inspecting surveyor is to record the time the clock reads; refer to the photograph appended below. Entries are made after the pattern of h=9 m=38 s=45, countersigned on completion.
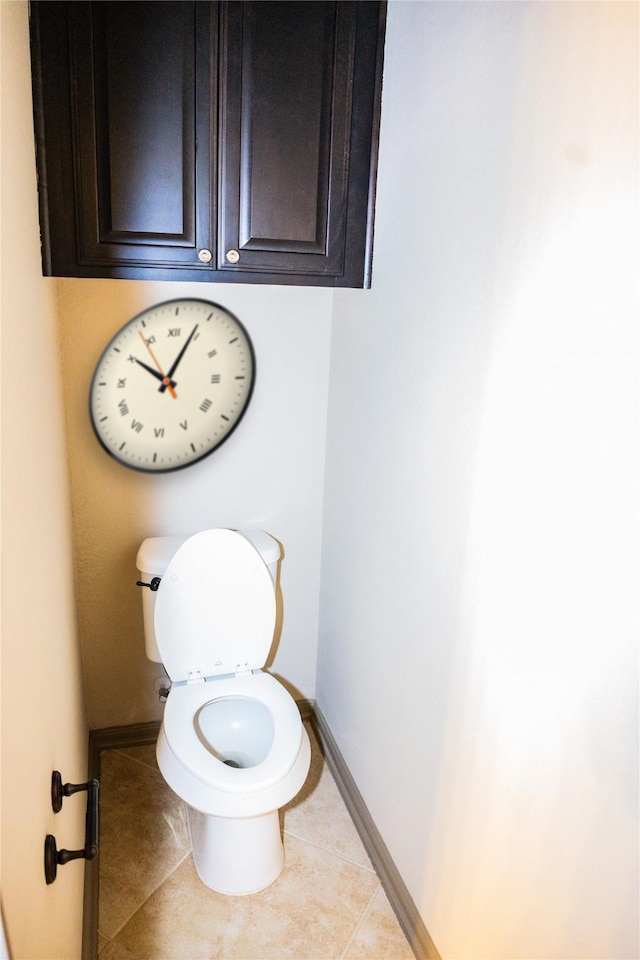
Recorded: h=10 m=3 s=54
